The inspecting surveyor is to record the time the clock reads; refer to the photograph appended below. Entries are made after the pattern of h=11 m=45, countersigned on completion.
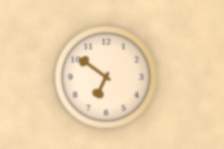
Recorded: h=6 m=51
